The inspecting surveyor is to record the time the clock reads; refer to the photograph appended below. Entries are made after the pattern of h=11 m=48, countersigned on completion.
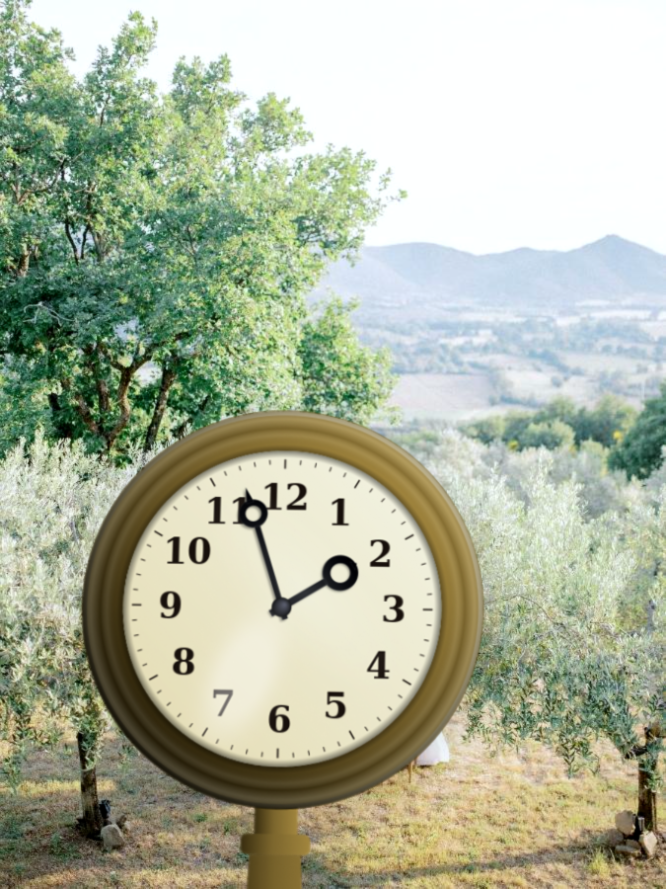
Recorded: h=1 m=57
